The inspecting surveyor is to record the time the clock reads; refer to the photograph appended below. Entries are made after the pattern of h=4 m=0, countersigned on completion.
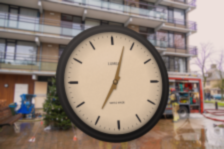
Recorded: h=7 m=3
